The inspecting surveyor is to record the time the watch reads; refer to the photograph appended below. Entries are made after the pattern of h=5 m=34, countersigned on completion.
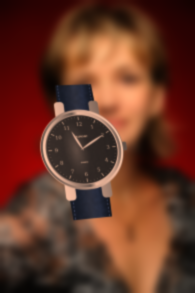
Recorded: h=11 m=10
